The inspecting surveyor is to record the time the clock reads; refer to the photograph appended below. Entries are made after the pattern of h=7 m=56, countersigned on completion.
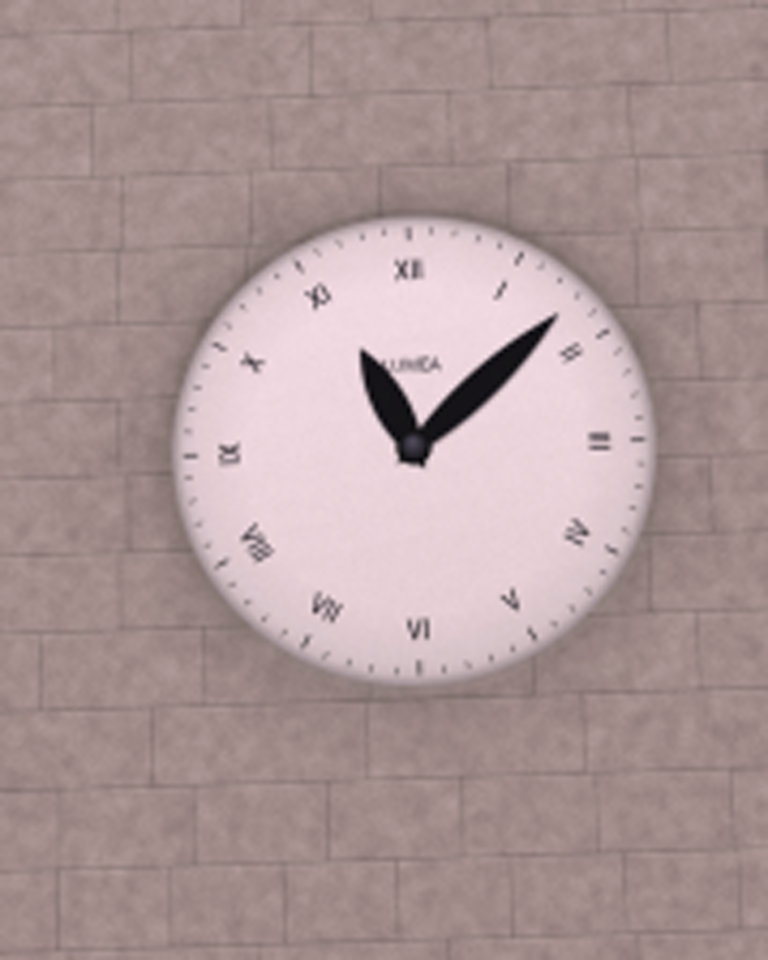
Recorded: h=11 m=8
